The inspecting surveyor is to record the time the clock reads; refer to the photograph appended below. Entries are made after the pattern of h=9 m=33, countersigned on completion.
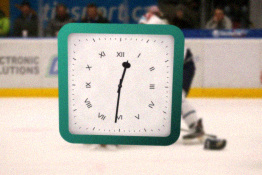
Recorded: h=12 m=31
